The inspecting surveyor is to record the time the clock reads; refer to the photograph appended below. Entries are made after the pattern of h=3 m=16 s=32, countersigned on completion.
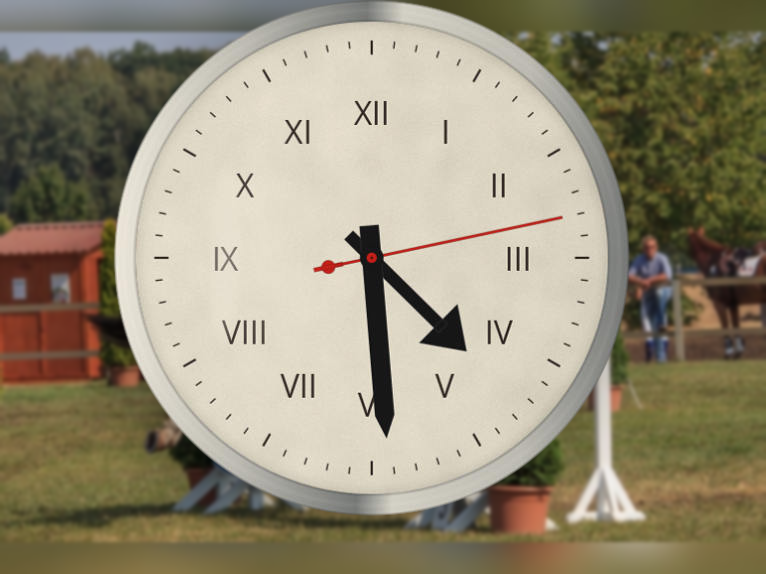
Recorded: h=4 m=29 s=13
